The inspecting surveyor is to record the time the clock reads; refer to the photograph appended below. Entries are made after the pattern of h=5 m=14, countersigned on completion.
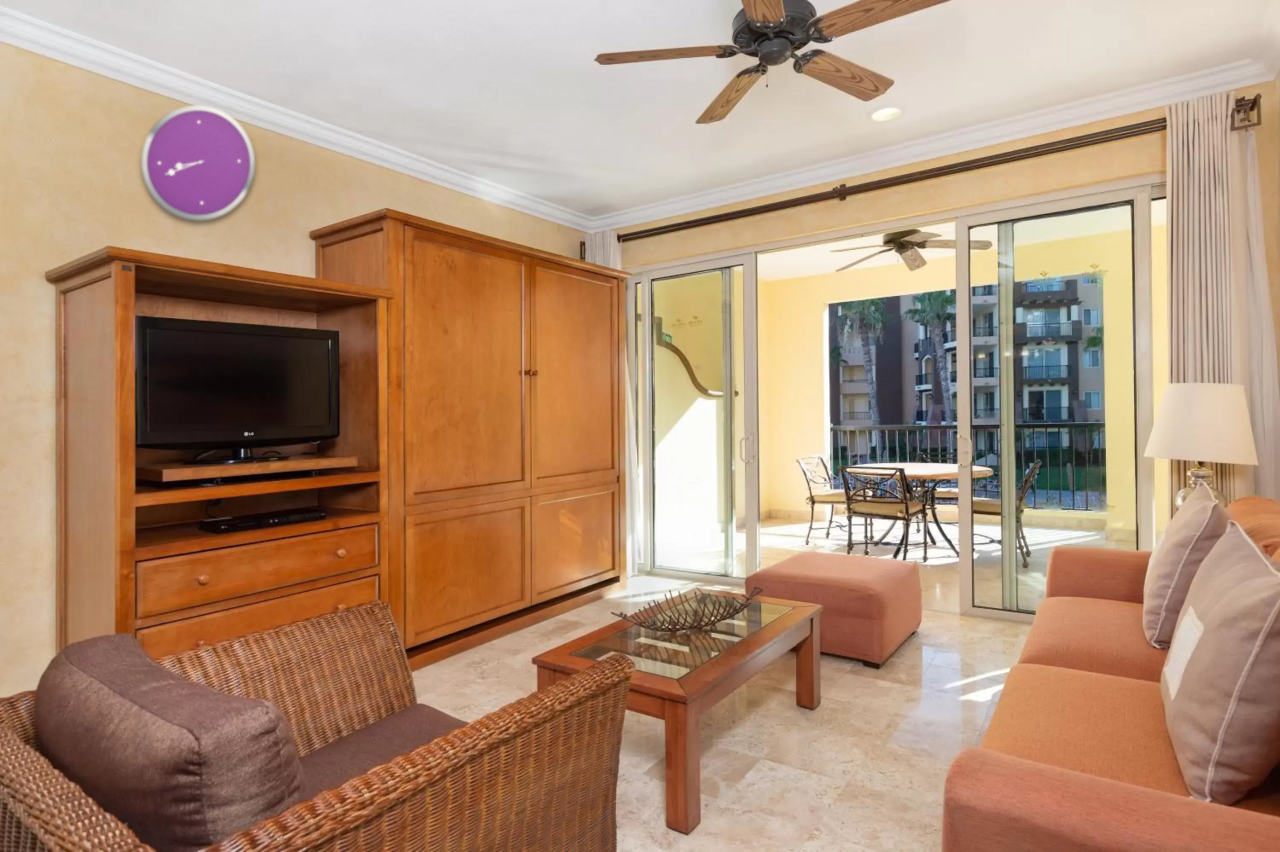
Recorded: h=8 m=42
